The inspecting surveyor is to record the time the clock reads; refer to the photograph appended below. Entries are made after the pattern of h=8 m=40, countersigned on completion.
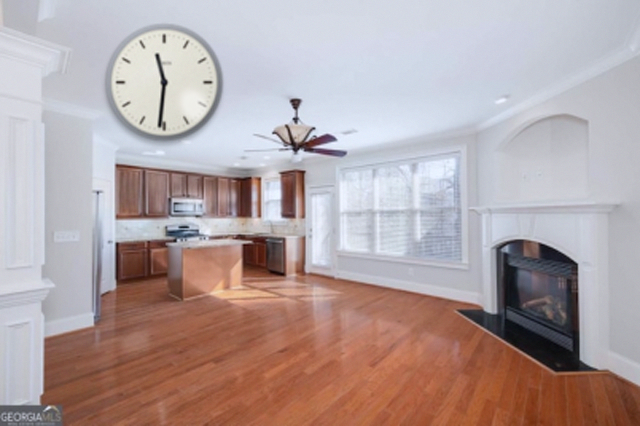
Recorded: h=11 m=31
